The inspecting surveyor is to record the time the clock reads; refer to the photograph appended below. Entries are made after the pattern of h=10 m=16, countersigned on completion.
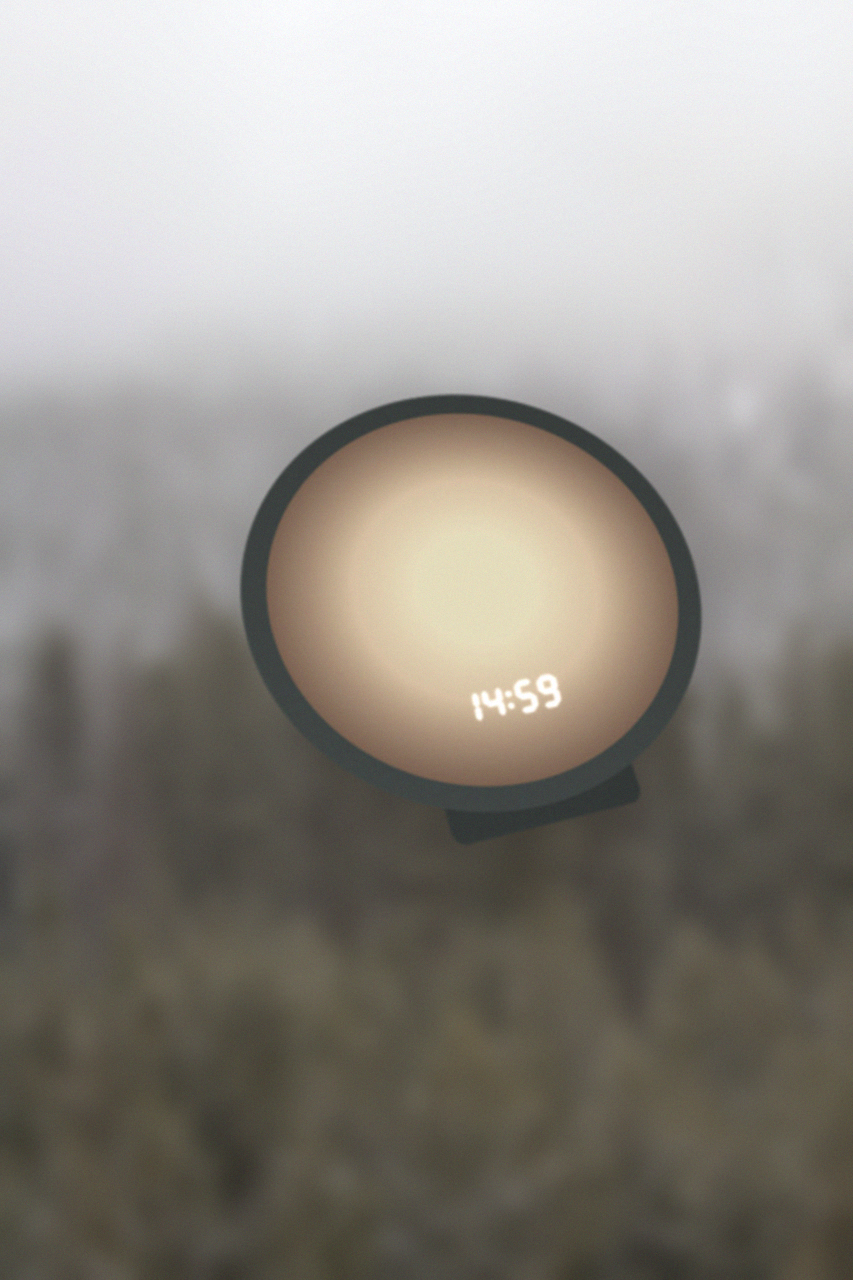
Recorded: h=14 m=59
